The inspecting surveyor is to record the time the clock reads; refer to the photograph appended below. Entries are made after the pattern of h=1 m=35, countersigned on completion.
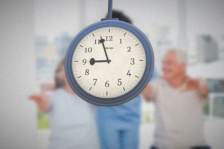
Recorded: h=8 m=57
